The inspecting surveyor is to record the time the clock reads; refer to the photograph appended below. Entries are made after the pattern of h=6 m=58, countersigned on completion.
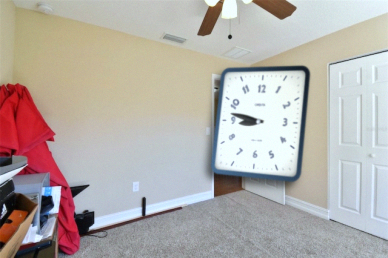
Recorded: h=8 m=47
